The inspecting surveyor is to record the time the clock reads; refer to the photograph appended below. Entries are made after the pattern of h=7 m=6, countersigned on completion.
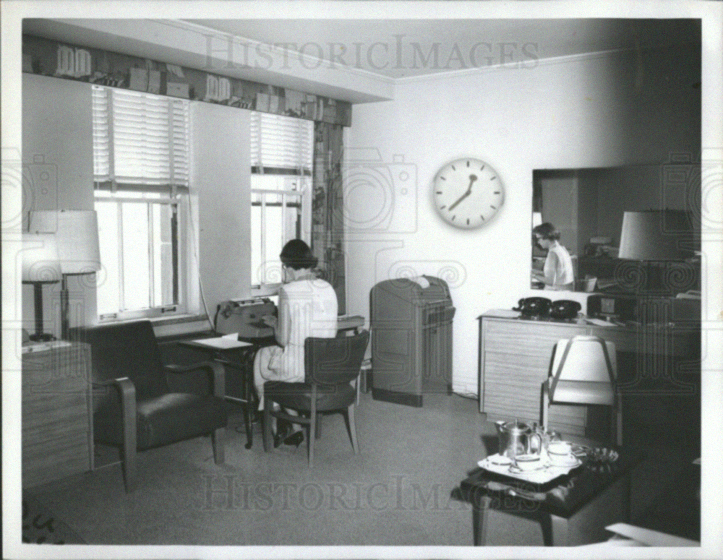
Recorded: h=12 m=38
